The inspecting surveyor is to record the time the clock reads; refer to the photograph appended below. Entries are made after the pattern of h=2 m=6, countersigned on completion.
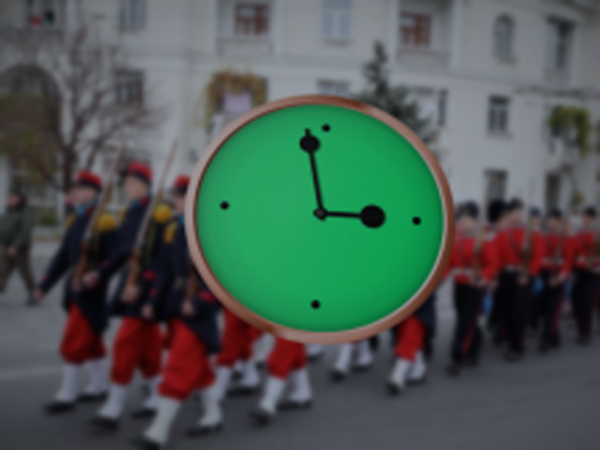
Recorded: h=2 m=58
